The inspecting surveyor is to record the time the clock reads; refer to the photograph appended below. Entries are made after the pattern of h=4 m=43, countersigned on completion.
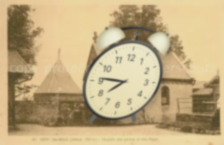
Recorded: h=7 m=46
